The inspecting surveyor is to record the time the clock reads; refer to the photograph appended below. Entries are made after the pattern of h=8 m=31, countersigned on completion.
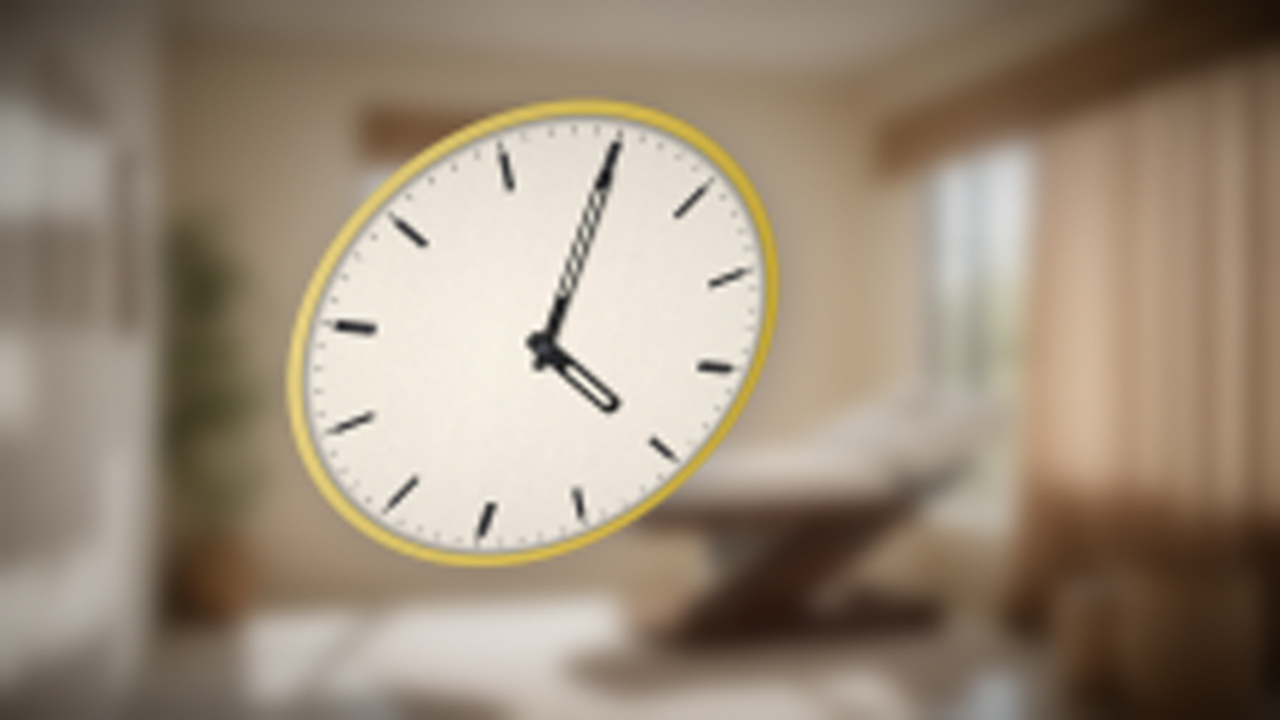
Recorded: h=4 m=0
